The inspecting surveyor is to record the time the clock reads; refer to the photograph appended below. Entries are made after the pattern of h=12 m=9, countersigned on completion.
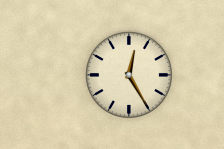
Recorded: h=12 m=25
